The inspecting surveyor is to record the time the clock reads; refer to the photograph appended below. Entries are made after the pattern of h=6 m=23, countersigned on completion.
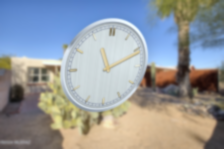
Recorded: h=11 m=11
